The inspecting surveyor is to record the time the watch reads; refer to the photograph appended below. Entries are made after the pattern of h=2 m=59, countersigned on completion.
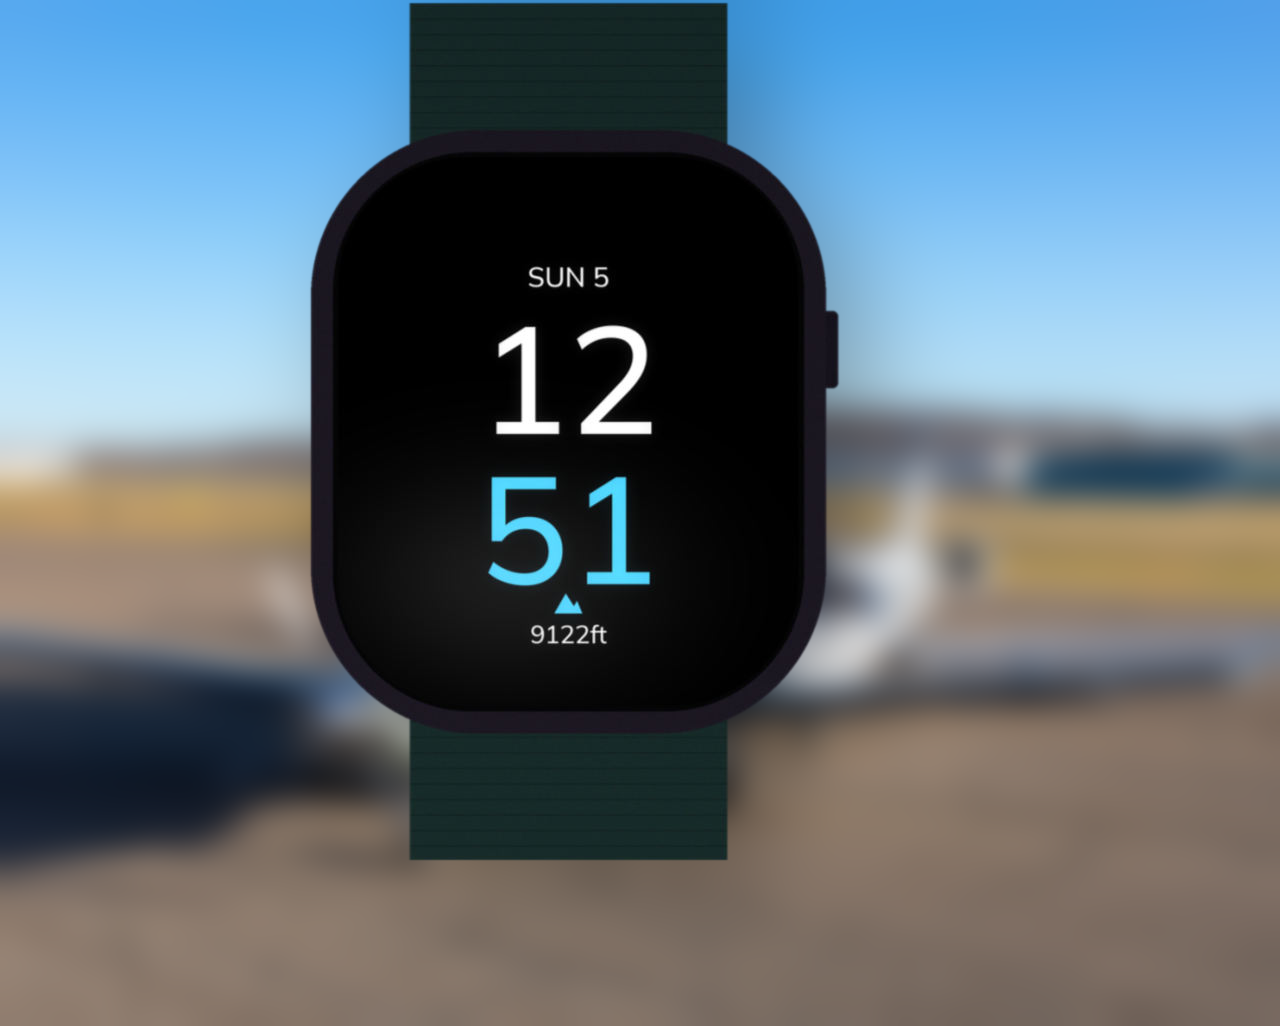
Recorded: h=12 m=51
